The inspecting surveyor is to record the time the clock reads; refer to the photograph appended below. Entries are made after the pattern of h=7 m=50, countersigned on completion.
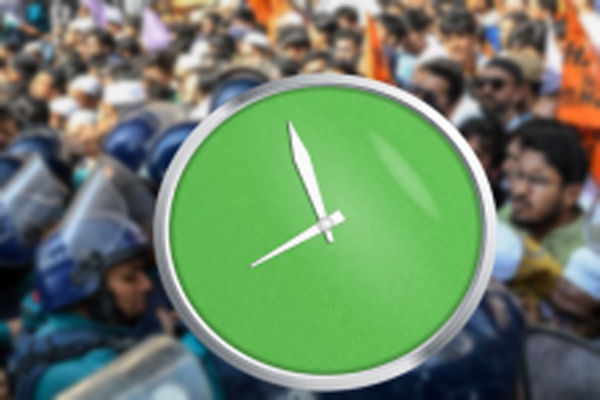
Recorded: h=7 m=57
